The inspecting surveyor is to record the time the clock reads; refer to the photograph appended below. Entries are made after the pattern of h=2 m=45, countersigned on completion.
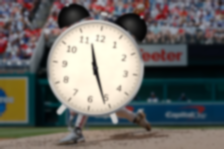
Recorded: h=11 m=26
